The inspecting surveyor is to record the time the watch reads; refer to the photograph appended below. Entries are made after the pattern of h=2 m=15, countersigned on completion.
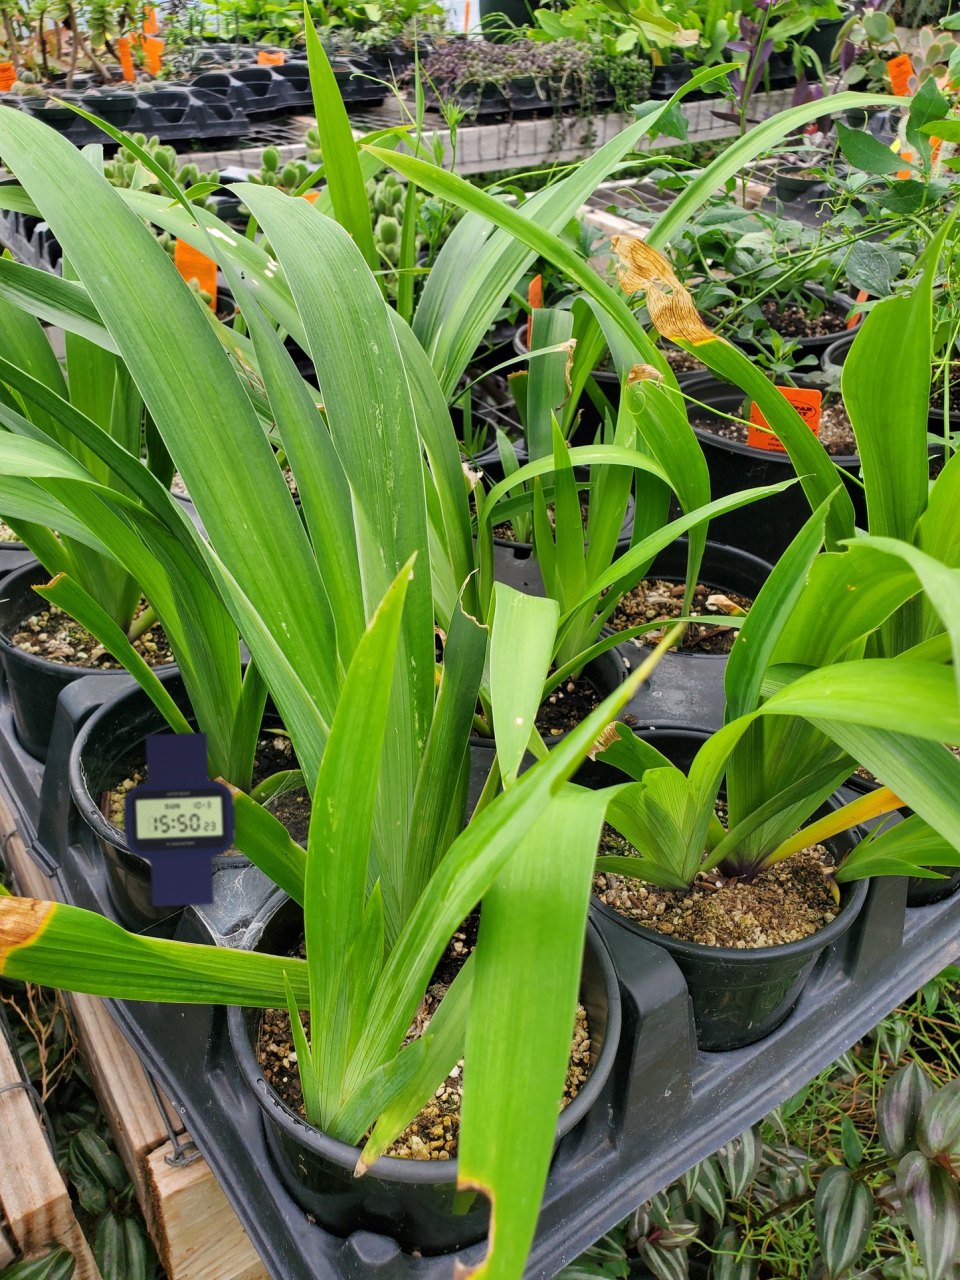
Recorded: h=15 m=50
